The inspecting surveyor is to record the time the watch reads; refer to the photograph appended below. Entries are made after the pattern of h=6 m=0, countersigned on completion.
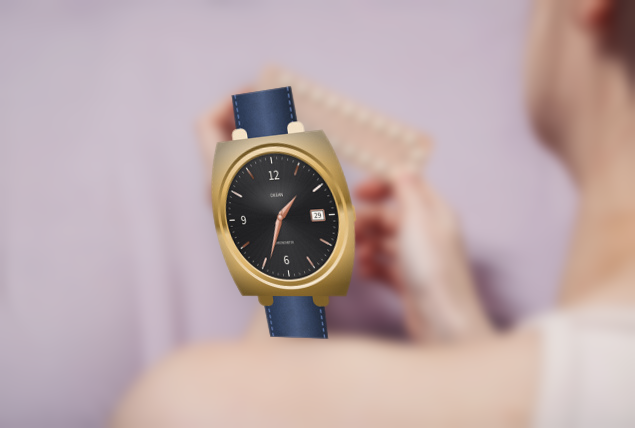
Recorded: h=1 m=34
